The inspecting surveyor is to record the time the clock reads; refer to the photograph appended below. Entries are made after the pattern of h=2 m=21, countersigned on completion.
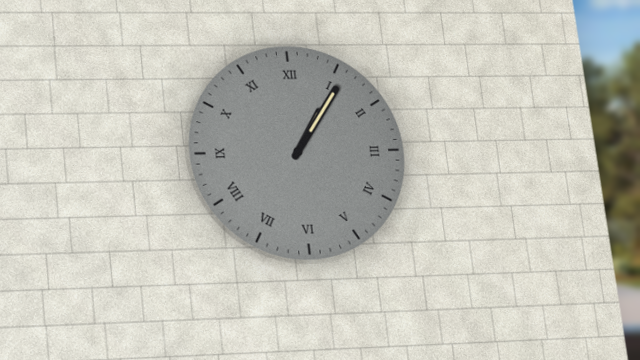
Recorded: h=1 m=6
